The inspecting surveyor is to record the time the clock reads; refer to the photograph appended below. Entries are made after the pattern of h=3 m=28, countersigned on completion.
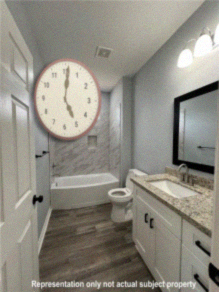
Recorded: h=5 m=1
